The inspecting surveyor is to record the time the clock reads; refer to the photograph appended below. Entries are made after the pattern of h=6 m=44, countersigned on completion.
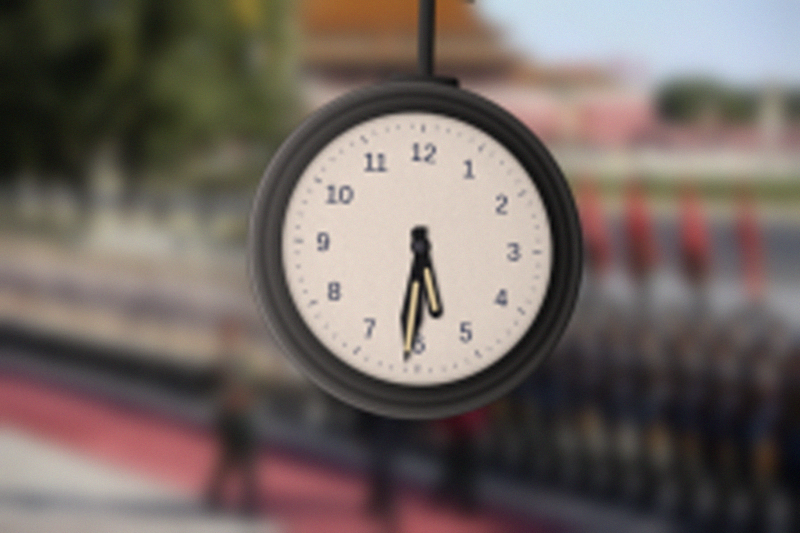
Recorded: h=5 m=31
